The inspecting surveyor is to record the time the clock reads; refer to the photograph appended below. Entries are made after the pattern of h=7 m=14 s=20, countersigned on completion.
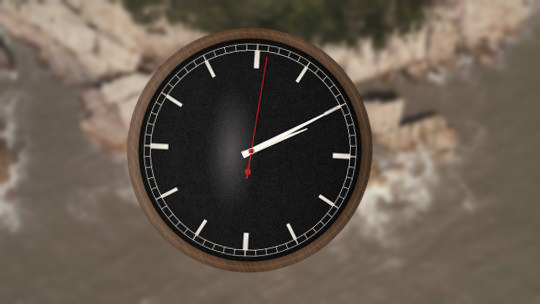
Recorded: h=2 m=10 s=1
